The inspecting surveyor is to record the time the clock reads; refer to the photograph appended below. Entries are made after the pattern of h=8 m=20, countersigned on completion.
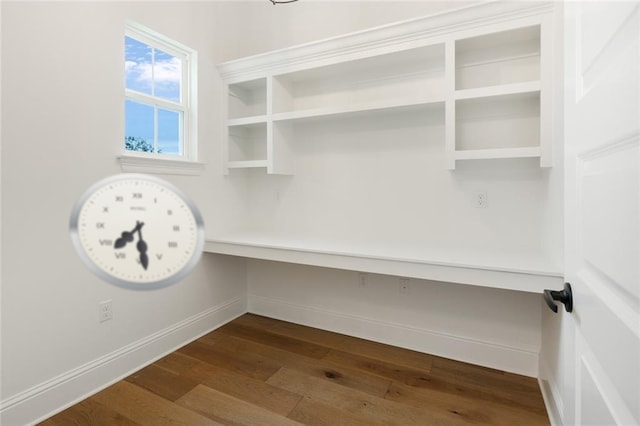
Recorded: h=7 m=29
